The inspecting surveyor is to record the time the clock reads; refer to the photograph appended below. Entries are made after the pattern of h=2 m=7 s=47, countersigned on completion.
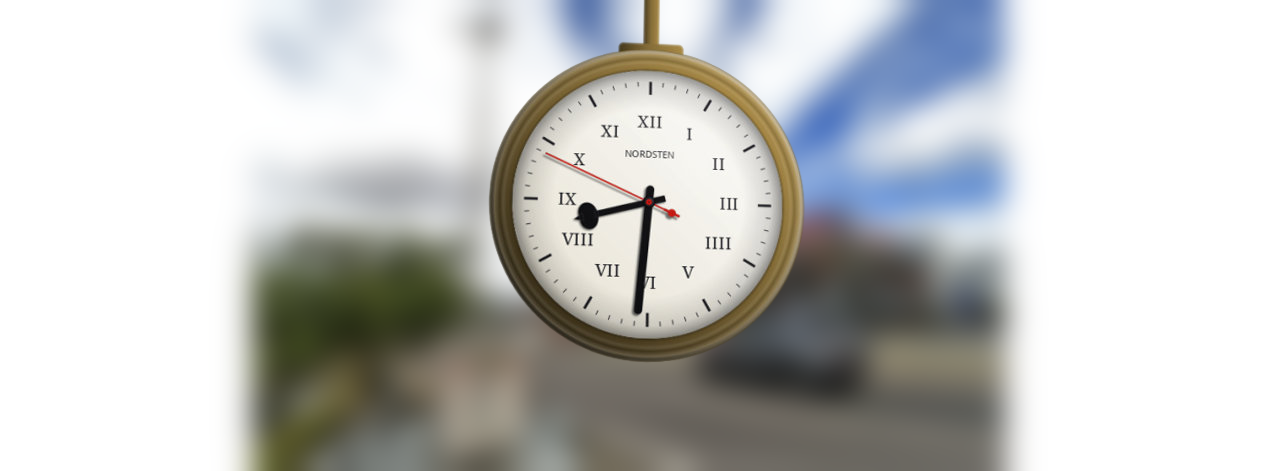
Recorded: h=8 m=30 s=49
